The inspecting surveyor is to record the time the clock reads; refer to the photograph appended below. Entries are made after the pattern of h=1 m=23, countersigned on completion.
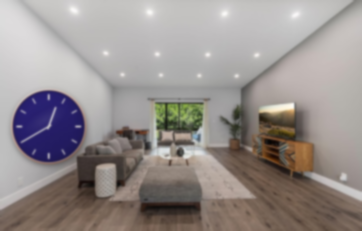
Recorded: h=12 m=40
